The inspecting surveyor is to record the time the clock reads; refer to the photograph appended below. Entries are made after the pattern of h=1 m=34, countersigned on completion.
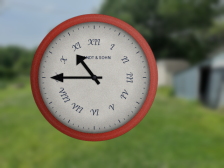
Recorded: h=10 m=45
